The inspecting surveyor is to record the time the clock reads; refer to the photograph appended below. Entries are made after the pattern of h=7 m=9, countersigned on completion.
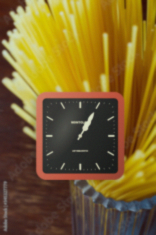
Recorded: h=1 m=5
